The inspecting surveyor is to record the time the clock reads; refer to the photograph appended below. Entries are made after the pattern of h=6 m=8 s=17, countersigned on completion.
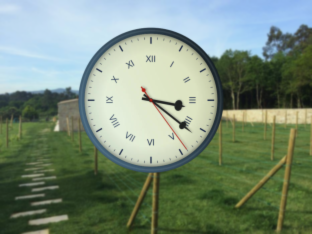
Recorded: h=3 m=21 s=24
